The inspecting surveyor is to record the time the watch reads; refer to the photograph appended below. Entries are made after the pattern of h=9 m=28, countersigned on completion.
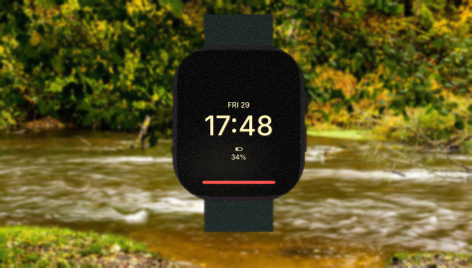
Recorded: h=17 m=48
